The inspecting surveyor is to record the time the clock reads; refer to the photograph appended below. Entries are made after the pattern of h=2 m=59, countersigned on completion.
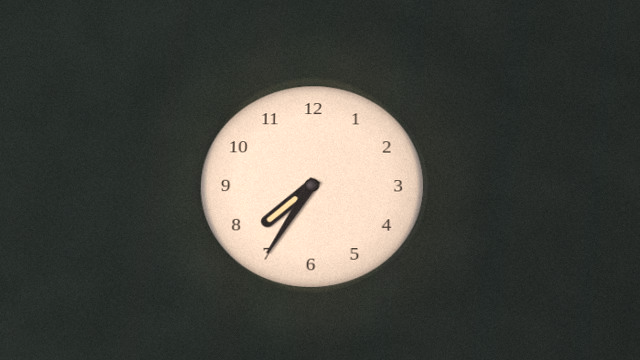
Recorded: h=7 m=35
